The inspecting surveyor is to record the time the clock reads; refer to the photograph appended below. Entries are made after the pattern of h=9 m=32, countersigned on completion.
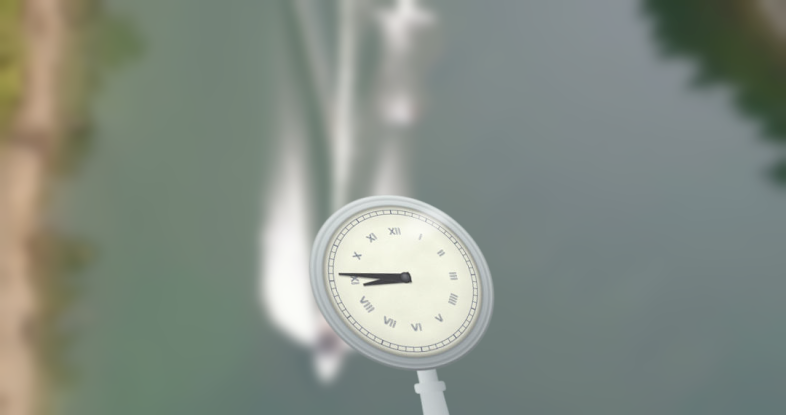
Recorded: h=8 m=46
